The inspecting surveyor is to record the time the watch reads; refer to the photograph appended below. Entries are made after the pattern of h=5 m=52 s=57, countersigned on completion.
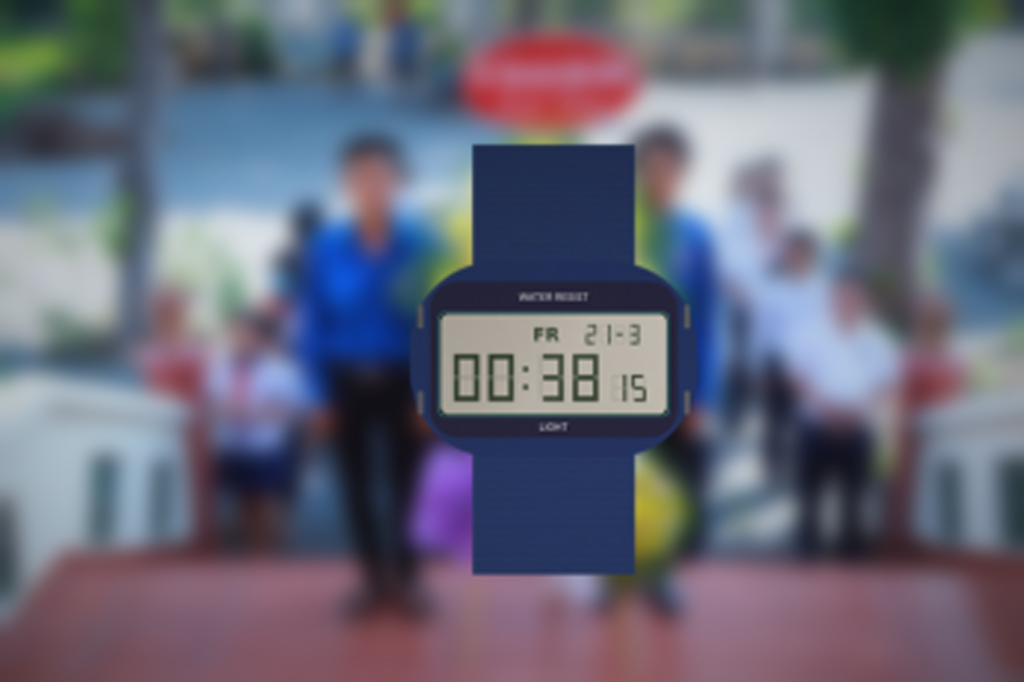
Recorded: h=0 m=38 s=15
